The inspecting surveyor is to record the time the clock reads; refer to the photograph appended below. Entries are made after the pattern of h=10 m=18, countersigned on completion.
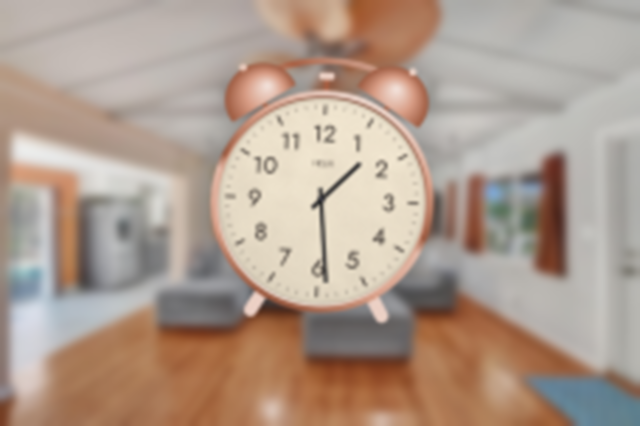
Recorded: h=1 m=29
